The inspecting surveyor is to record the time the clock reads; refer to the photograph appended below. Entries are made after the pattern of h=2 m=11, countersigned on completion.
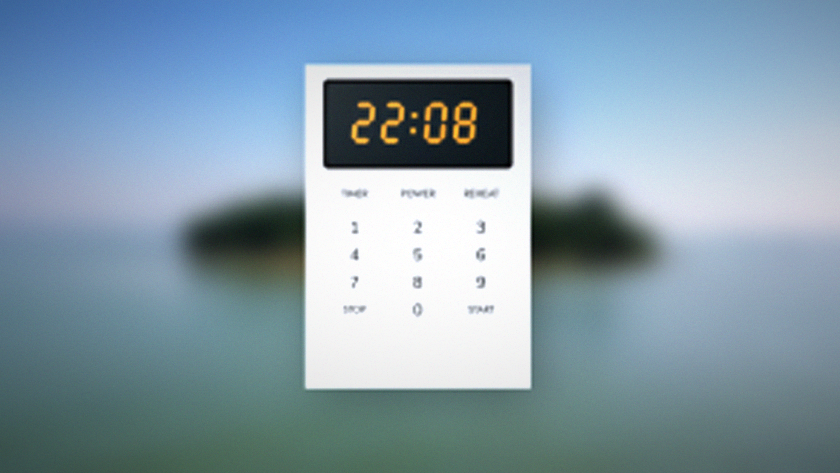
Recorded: h=22 m=8
